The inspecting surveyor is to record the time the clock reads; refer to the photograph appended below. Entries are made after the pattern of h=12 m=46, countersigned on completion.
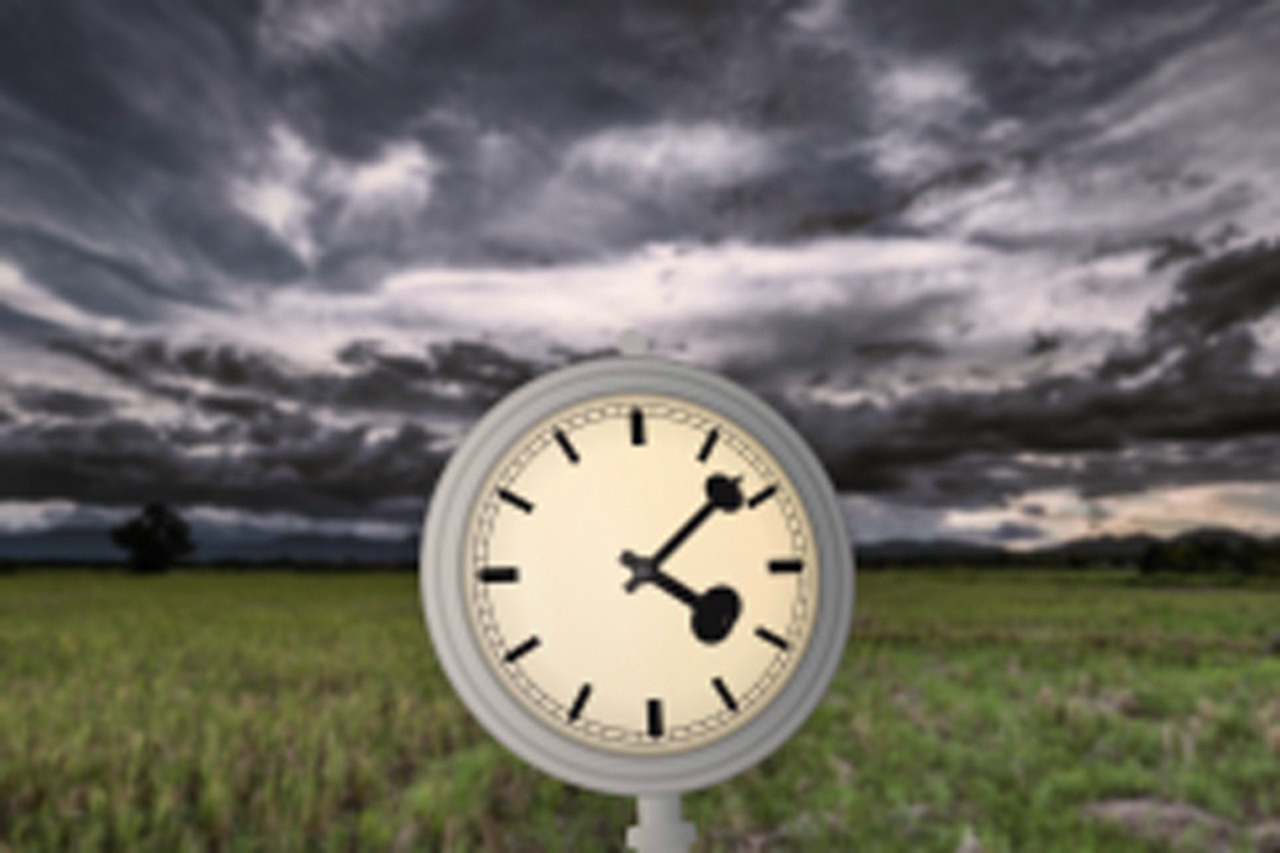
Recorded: h=4 m=8
